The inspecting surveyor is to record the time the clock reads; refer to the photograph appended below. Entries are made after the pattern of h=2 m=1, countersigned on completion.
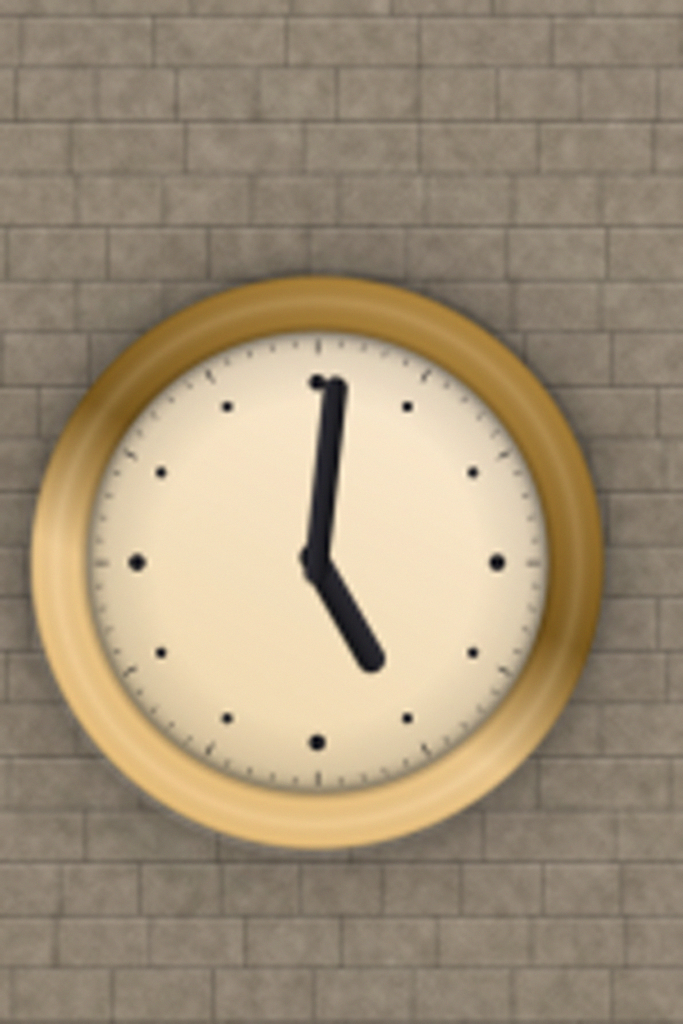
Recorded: h=5 m=1
